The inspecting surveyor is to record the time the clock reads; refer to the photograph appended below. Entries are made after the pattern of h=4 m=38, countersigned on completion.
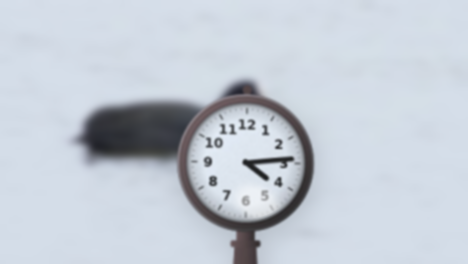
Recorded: h=4 m=14
